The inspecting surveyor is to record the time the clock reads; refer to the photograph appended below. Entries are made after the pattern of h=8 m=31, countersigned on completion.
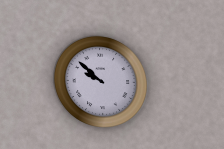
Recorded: h=9 m=52
